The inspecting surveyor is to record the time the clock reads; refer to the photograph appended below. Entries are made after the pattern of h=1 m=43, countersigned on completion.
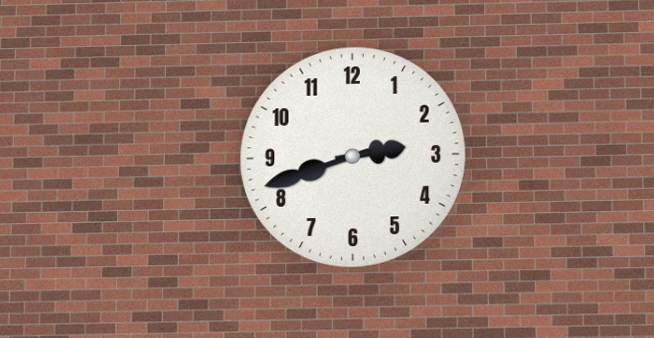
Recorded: h=2 m=42
